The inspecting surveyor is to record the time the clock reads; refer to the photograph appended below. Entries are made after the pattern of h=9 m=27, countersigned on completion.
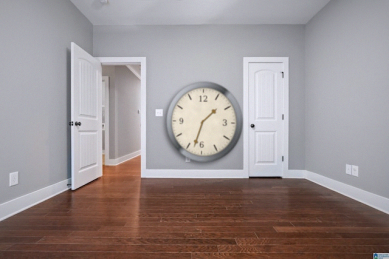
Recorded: h=1 m=33
